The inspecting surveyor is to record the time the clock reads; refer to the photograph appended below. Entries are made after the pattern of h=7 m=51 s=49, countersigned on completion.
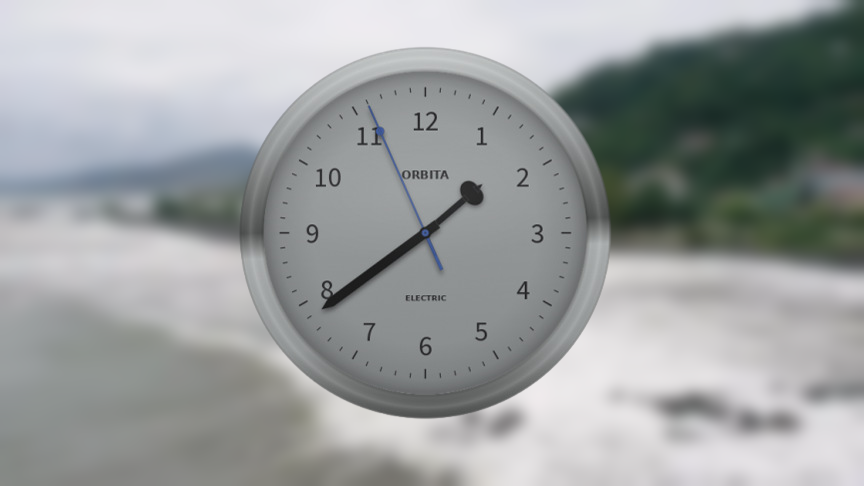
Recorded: h=1 m=38 s=56
